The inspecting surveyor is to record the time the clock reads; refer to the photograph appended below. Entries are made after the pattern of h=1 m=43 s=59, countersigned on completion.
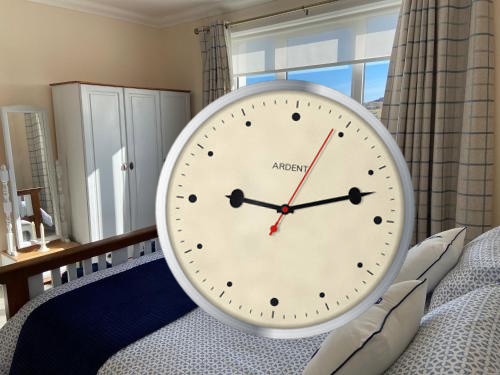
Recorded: h=9 m=12 s=4
